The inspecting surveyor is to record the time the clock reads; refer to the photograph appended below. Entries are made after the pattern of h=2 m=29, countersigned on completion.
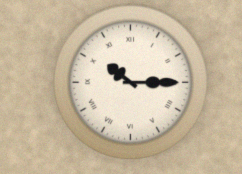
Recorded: h=10 m=15
